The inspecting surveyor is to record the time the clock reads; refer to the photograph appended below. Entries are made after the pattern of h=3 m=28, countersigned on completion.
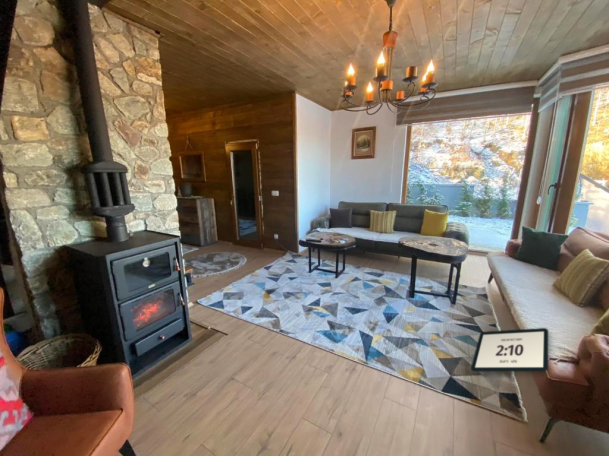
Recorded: h=2 m=10
